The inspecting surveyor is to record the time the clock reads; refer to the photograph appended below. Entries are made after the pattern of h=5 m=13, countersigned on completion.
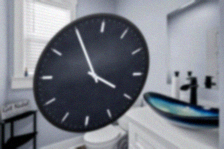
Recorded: h=3 m=55
